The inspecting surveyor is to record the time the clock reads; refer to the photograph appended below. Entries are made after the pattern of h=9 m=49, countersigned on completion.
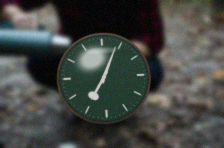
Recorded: h=7 m=4
